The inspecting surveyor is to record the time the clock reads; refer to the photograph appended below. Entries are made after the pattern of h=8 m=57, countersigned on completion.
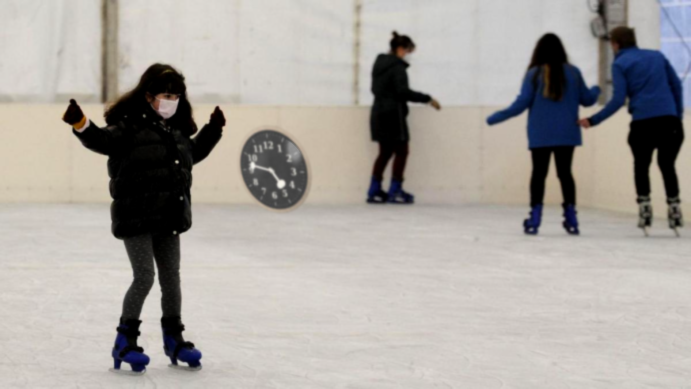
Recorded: h=4 m=47
